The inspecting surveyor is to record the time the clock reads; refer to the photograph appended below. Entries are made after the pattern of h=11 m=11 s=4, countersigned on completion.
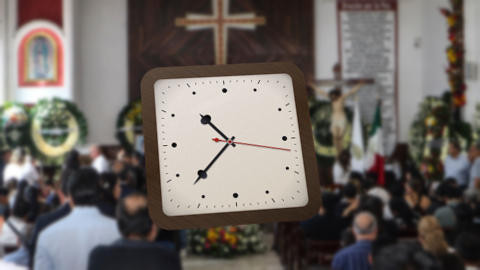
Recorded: h=10 m=37 s=17
